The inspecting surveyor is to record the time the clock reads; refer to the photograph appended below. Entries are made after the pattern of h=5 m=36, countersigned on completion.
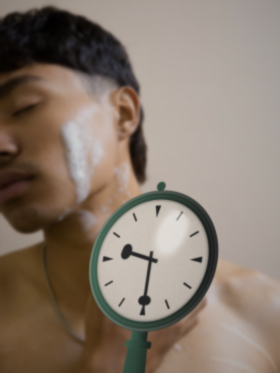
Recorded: h=9 m=30
